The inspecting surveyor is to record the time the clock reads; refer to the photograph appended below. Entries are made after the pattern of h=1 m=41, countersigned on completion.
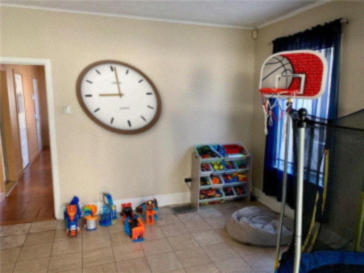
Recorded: h=9 m=1
